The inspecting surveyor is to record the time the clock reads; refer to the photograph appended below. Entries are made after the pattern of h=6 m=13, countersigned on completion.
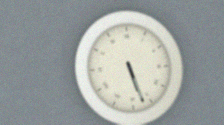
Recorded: h=5 m=27
